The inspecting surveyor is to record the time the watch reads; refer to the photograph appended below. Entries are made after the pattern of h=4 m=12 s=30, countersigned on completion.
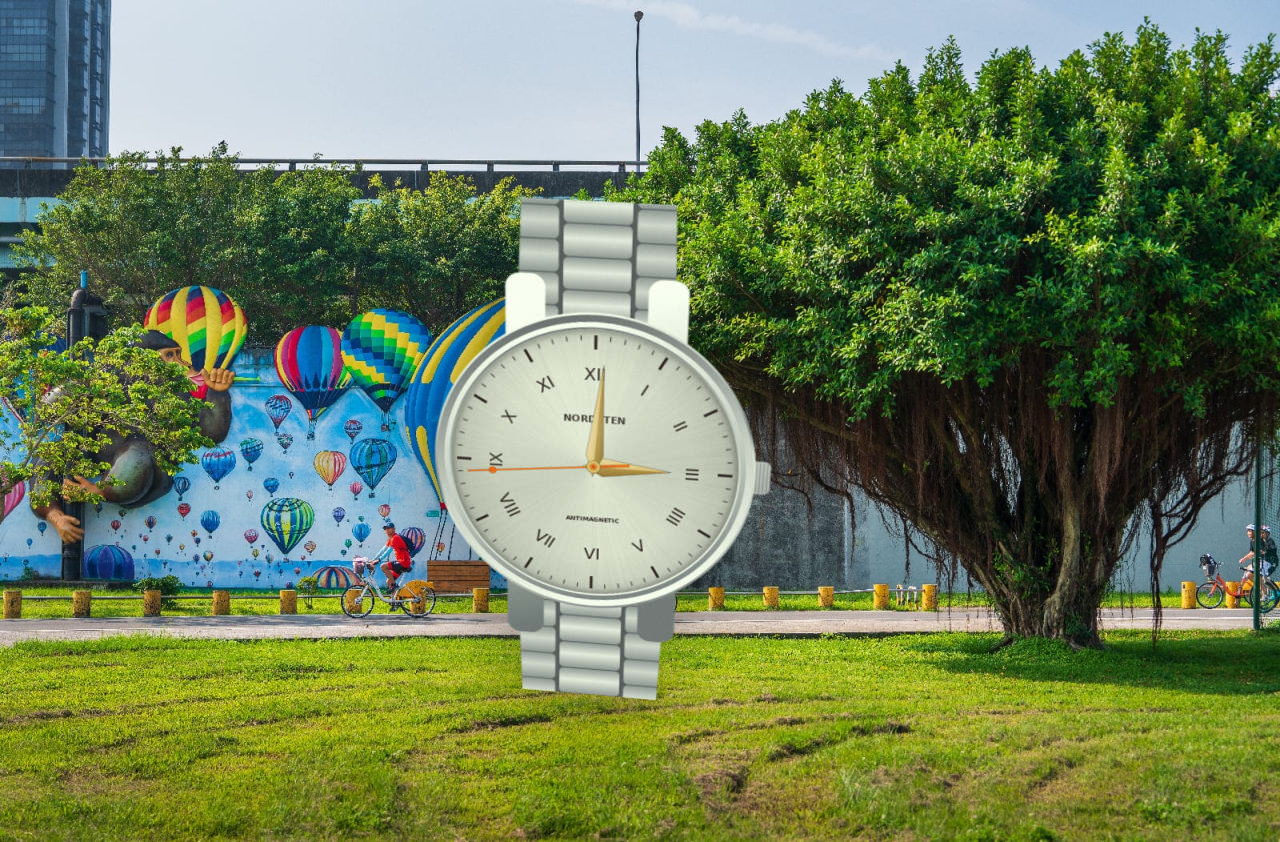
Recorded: h=3 m=0 s=44
